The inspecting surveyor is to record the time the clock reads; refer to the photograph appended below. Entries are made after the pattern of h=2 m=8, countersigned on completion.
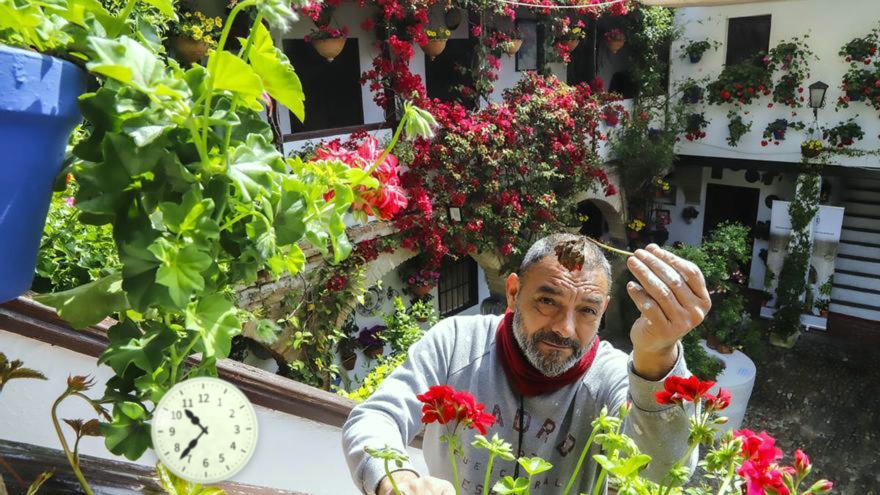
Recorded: h=10 m=37
